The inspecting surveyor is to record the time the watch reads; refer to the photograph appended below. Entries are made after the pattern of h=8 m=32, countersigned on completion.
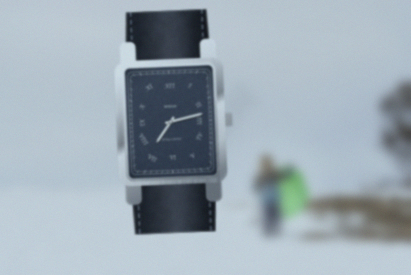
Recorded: h=7 m=13
